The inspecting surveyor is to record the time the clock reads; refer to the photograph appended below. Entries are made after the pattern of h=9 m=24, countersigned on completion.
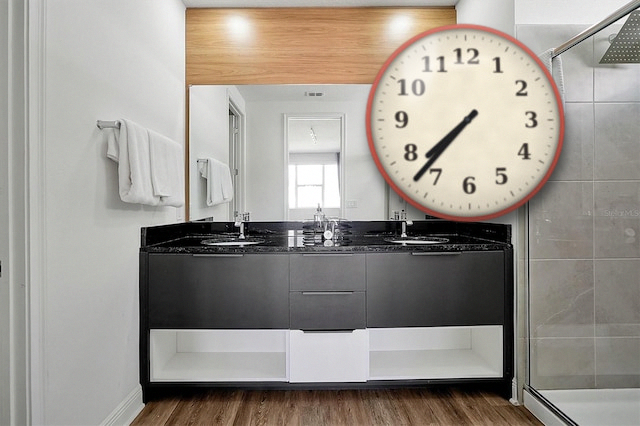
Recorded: h=7 m=37
